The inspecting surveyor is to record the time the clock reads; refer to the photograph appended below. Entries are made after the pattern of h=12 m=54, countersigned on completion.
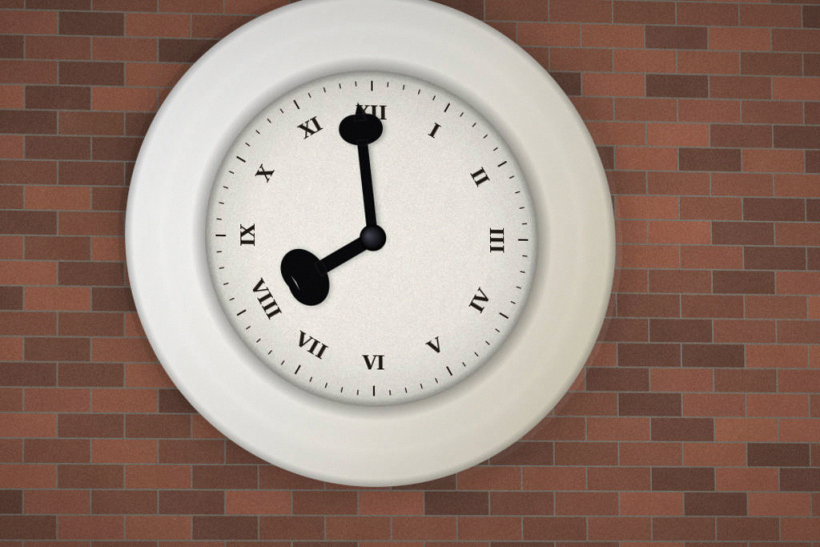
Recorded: h=7 m=59
